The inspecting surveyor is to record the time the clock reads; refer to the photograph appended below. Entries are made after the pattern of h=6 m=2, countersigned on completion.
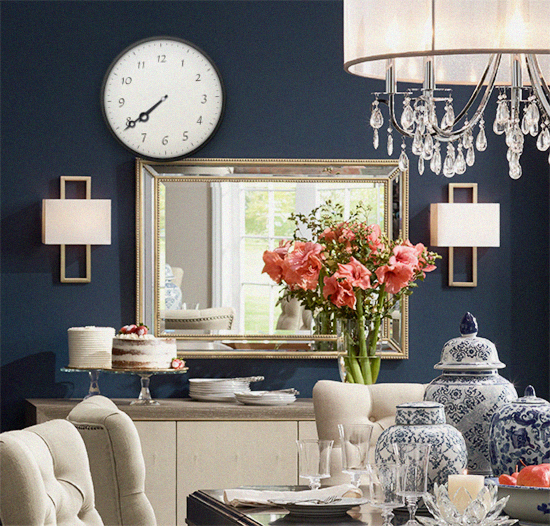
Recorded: h=7 m=39
